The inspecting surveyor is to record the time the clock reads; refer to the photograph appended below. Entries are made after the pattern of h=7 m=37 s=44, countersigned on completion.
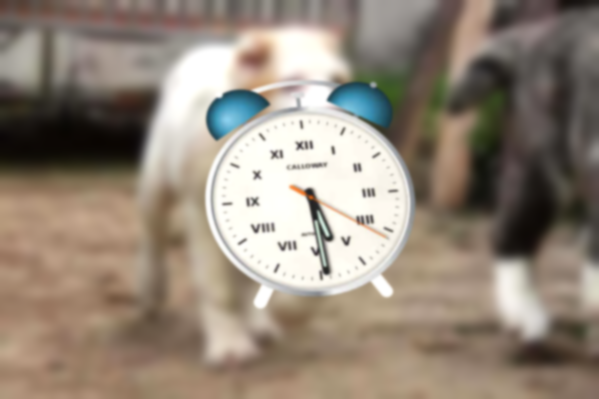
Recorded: h=5 m=29 s=21
